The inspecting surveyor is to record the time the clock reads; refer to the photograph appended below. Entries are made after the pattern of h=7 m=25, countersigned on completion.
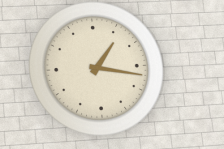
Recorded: h=1 m=17
